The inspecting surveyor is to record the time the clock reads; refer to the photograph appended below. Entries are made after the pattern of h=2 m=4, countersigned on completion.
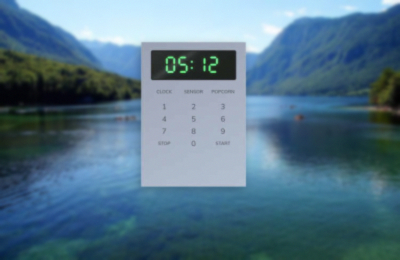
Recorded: h=5 m=12
